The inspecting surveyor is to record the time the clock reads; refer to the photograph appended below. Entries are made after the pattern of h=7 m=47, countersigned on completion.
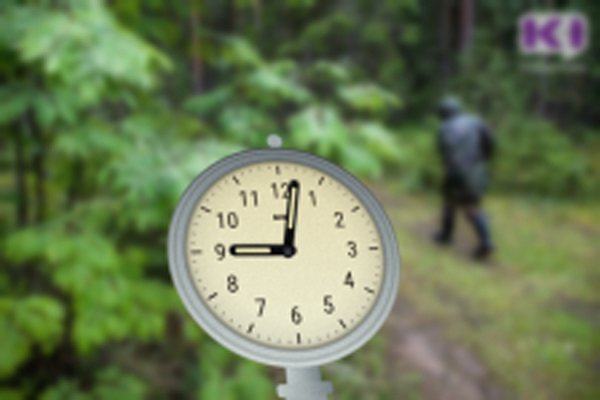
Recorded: h=9 m=2
